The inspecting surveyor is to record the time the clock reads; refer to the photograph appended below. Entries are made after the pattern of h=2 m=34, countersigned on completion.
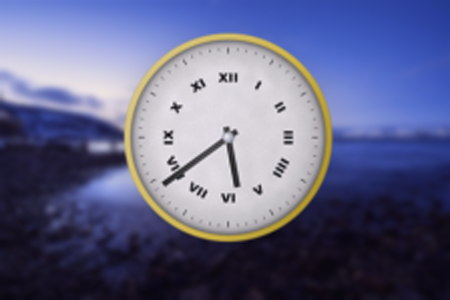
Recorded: h=5 m=39
